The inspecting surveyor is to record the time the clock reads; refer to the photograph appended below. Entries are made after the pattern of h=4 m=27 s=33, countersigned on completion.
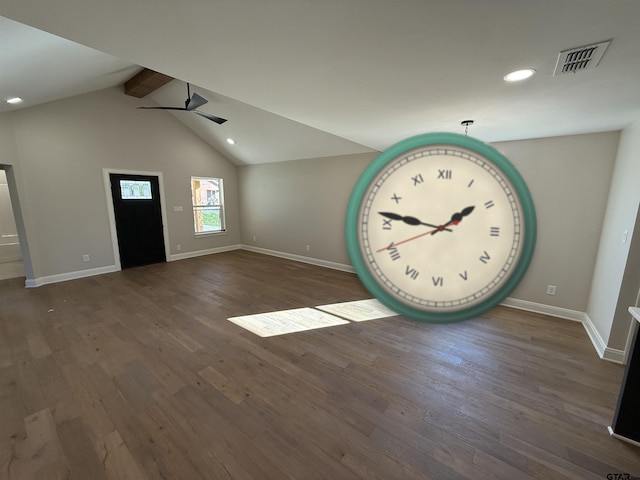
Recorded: h=1 m=46 s=41
